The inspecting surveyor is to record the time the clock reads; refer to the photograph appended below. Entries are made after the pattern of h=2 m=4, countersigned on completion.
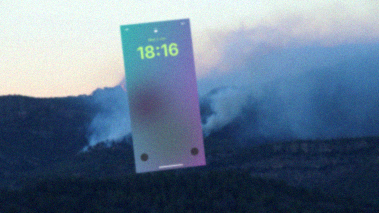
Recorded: h=18 m=16
